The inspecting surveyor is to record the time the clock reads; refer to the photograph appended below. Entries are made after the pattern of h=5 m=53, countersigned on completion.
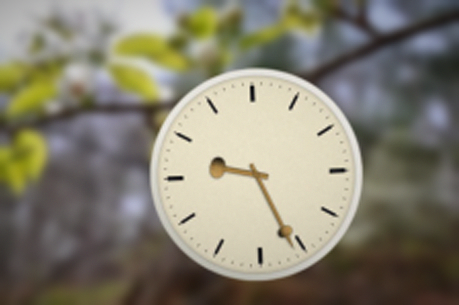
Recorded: h=9 m=26
